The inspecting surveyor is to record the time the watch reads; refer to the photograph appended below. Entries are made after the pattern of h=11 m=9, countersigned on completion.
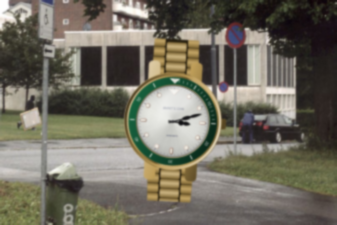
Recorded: h=3 m=12
